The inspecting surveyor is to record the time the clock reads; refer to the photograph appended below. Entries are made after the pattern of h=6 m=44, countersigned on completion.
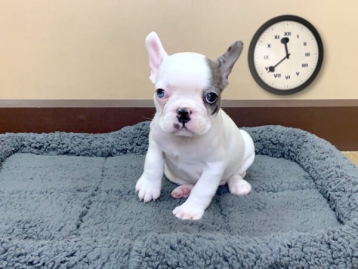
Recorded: h=11 m=39
